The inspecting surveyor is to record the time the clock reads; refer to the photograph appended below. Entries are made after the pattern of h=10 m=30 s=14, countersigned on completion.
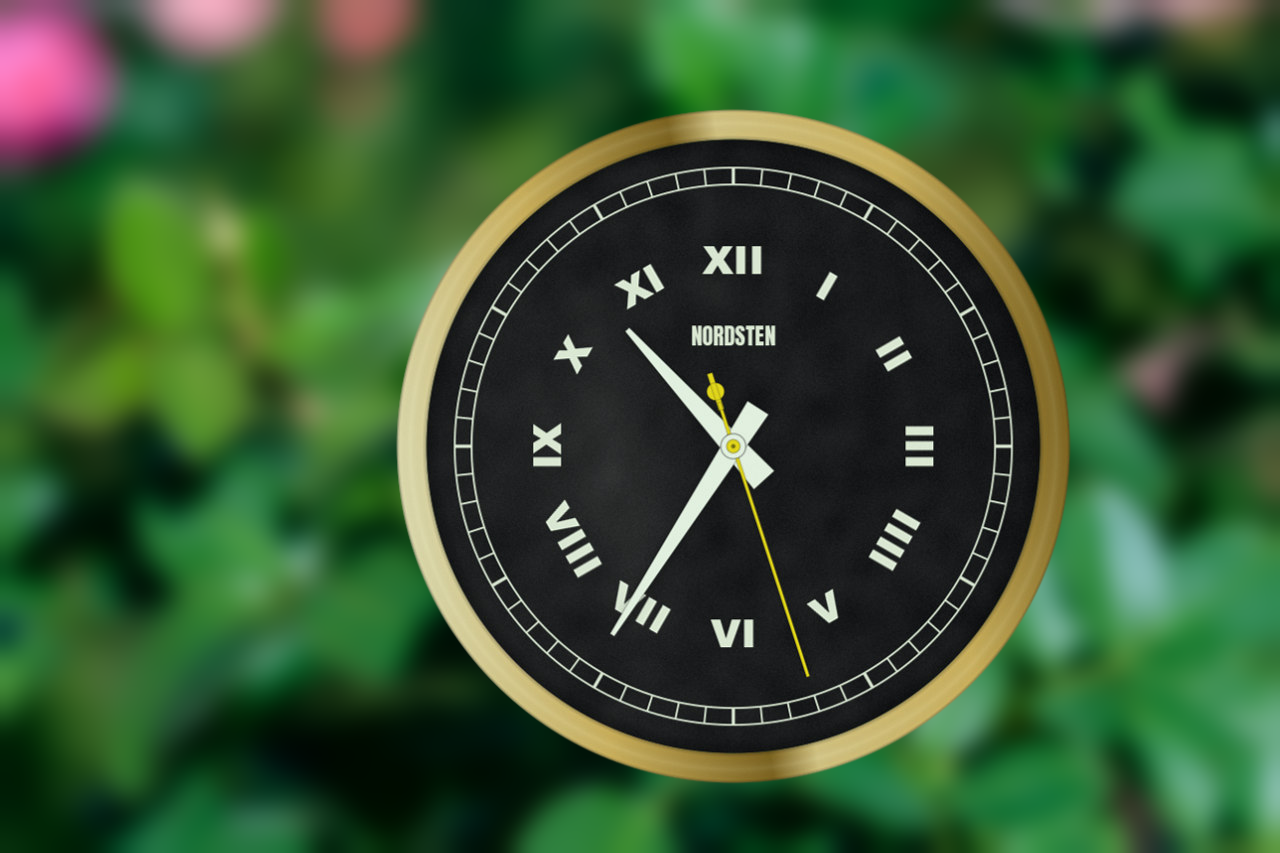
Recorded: h=10 m=35 s=27
